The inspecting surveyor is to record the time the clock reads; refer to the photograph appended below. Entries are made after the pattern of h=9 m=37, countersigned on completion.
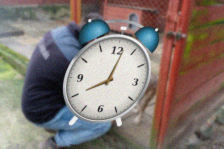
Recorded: h=8 m=2
